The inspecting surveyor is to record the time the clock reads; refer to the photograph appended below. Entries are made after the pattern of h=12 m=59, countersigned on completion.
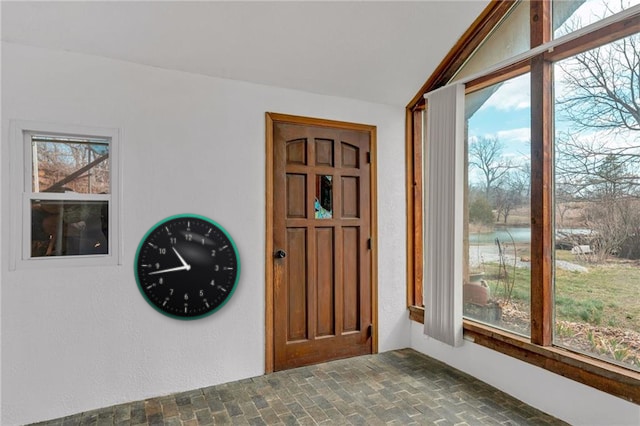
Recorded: h=10 m=43
